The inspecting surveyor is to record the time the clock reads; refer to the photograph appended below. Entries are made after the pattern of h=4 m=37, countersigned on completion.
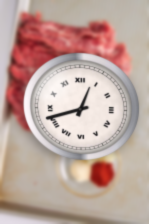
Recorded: h=12 m=42
